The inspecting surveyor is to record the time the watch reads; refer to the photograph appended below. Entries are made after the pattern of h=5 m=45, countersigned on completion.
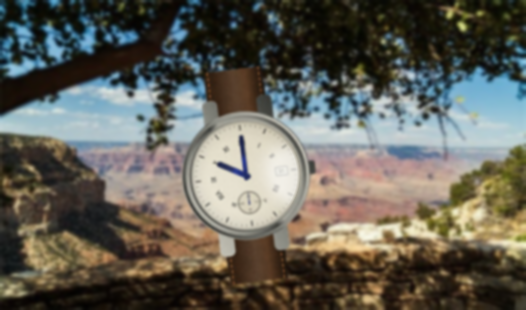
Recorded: h=10 m=0
